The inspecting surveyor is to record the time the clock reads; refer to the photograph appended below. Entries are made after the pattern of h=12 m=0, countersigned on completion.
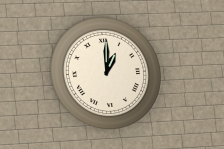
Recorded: h=1 m=1
